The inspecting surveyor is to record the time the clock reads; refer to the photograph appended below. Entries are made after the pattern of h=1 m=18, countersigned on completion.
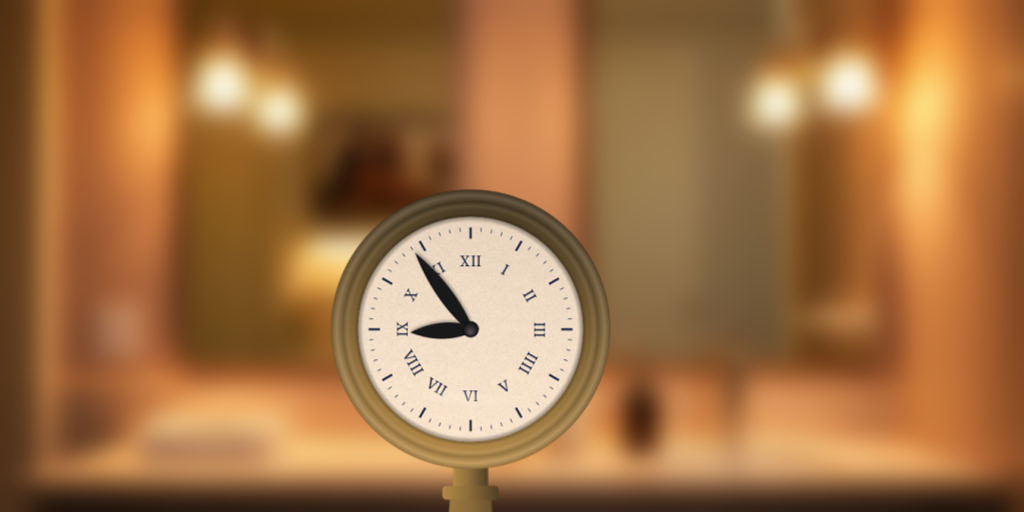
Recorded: h=8 m=54
